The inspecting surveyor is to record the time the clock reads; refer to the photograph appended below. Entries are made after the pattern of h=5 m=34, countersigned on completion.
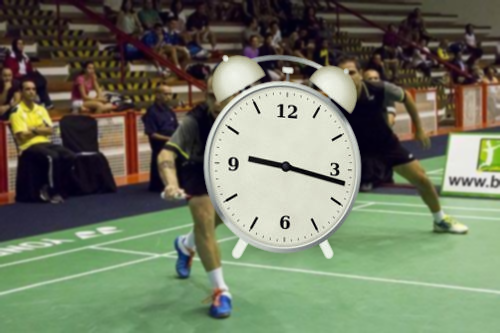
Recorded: h=9 m=17
